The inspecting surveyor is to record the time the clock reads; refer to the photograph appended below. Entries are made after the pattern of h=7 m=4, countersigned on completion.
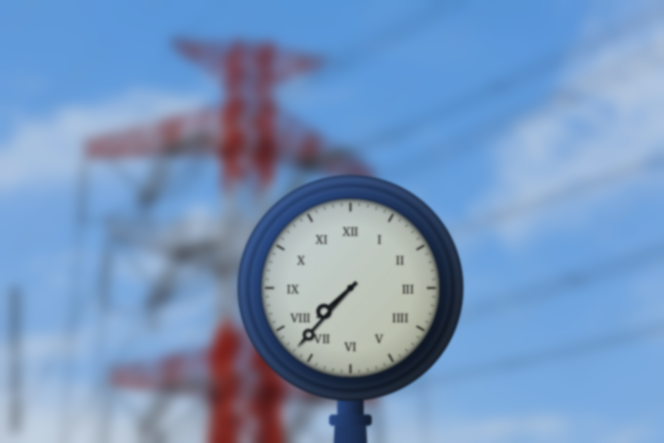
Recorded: h=7 m=37
